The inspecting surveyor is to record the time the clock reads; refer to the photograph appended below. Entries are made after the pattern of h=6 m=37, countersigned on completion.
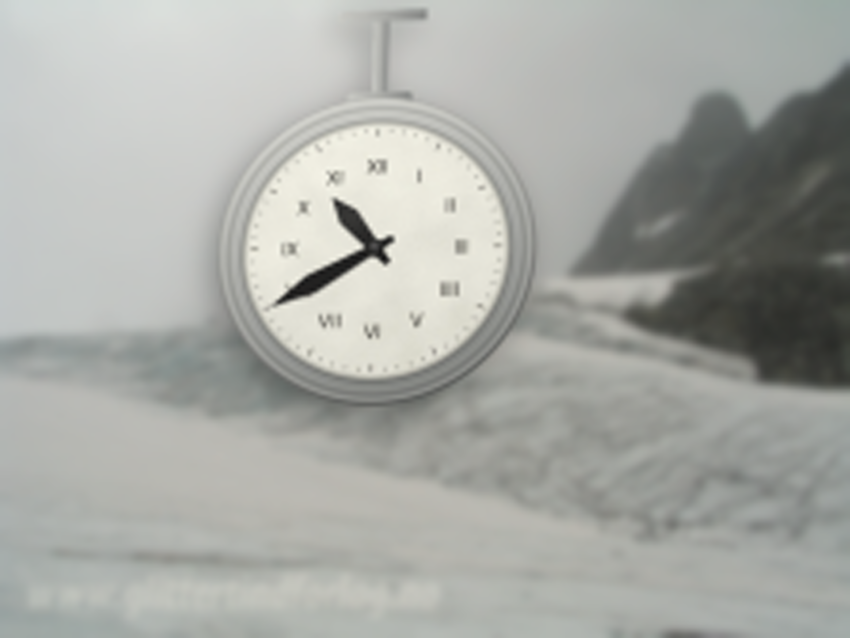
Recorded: h=10 m=40
